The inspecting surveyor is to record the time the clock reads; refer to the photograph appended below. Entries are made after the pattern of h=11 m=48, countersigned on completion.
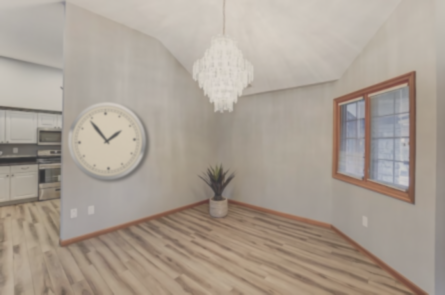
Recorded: h=1 m=54
